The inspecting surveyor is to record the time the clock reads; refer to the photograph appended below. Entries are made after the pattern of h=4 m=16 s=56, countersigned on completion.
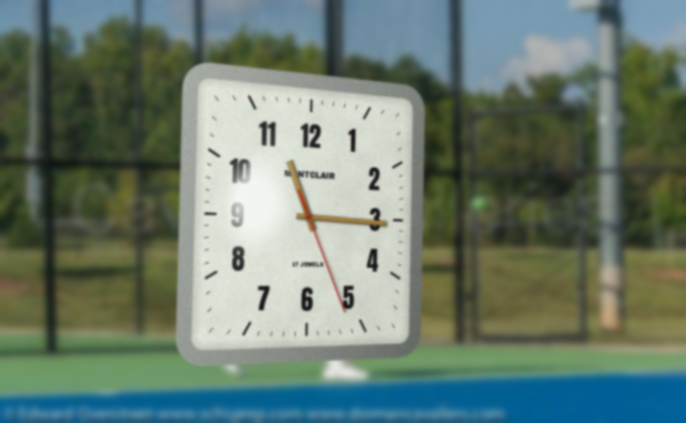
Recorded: h=11 m=15 s=26
